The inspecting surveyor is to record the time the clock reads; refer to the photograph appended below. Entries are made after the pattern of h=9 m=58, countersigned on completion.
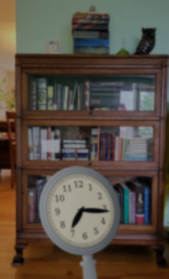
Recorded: h=7 m=16
